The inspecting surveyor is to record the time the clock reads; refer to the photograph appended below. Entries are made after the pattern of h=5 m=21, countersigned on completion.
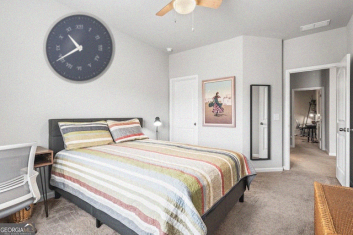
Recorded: h=10 m=40
